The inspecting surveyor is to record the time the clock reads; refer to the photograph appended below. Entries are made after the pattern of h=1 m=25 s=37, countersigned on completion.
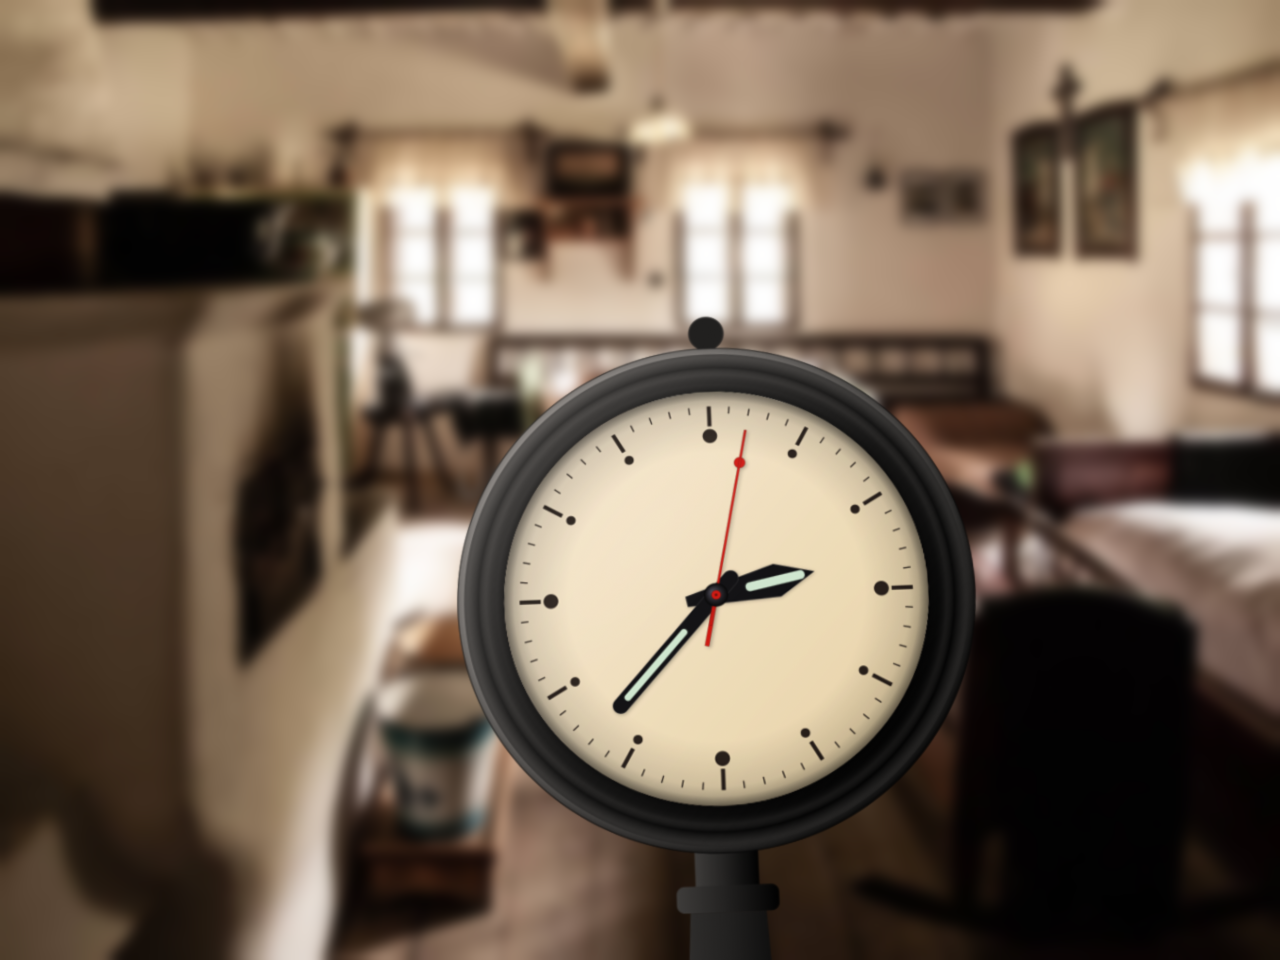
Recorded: h=2 m=37 s=2
